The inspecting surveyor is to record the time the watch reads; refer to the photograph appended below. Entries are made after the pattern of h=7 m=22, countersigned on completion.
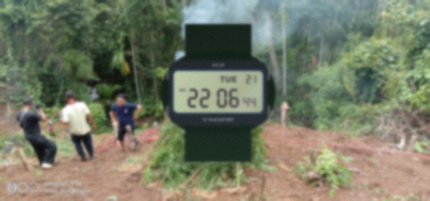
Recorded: h=22 m=6
